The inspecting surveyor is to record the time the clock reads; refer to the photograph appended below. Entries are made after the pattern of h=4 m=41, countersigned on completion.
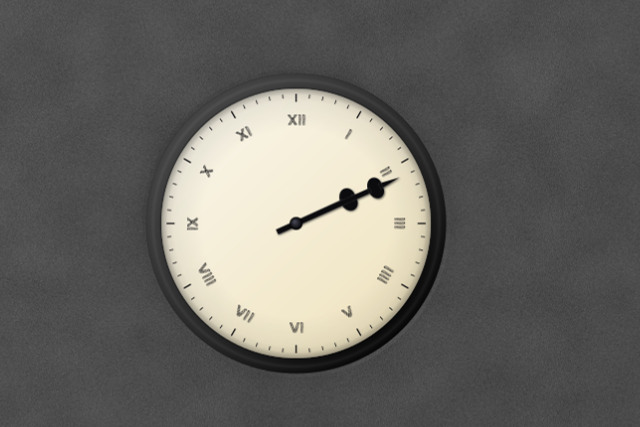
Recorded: h=2 m=11
